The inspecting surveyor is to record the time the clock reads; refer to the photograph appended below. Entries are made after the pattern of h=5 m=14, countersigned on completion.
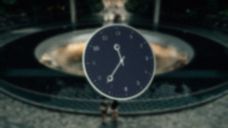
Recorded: h=11 m=37
